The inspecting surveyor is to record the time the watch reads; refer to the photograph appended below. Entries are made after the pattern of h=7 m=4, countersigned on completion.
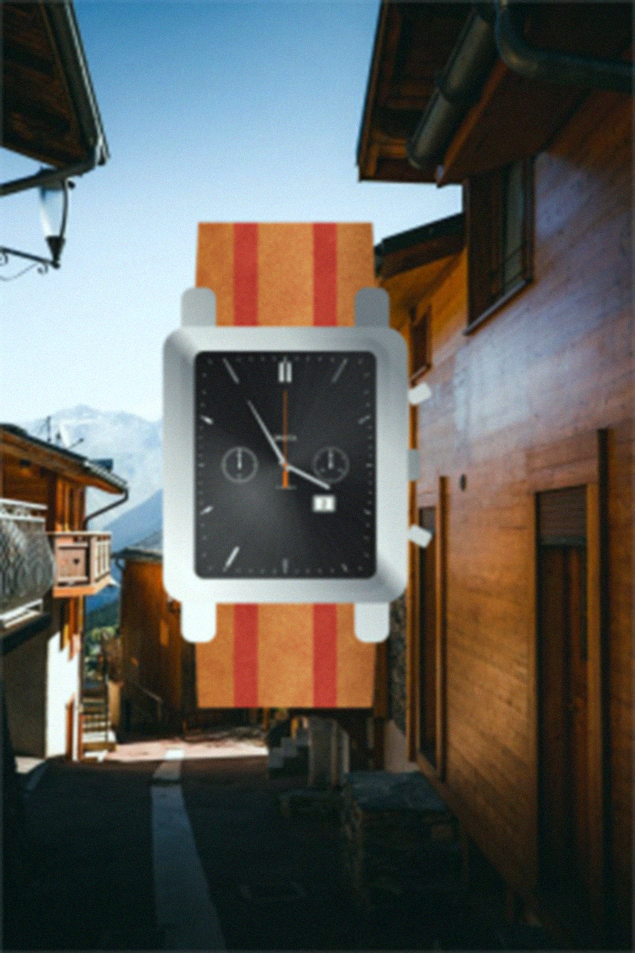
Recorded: h=3 m=55
